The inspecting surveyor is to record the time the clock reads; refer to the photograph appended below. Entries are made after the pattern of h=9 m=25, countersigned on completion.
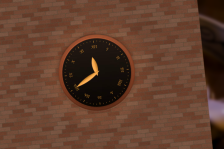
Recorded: h=11 m=40
